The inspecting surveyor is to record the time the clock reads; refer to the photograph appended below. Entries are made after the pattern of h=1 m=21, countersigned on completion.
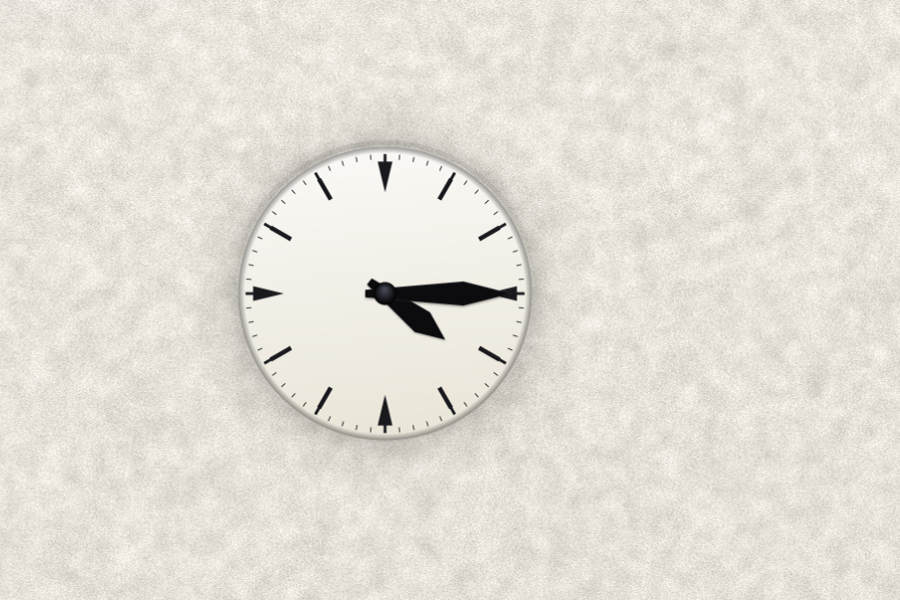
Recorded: h=4 m=15
